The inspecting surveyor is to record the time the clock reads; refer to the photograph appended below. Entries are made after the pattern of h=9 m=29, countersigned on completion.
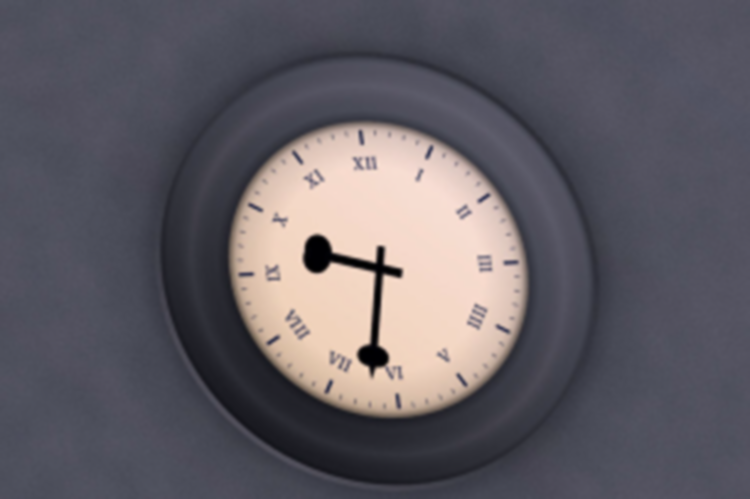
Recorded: h=9 m=32
